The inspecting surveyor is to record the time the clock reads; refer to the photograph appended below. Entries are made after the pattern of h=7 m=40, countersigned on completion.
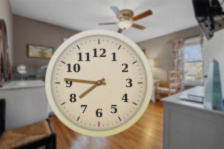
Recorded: h=7 m=46
